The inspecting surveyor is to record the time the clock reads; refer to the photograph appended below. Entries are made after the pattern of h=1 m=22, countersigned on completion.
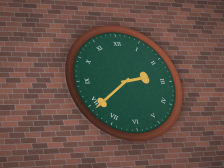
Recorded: h=2 m=39
